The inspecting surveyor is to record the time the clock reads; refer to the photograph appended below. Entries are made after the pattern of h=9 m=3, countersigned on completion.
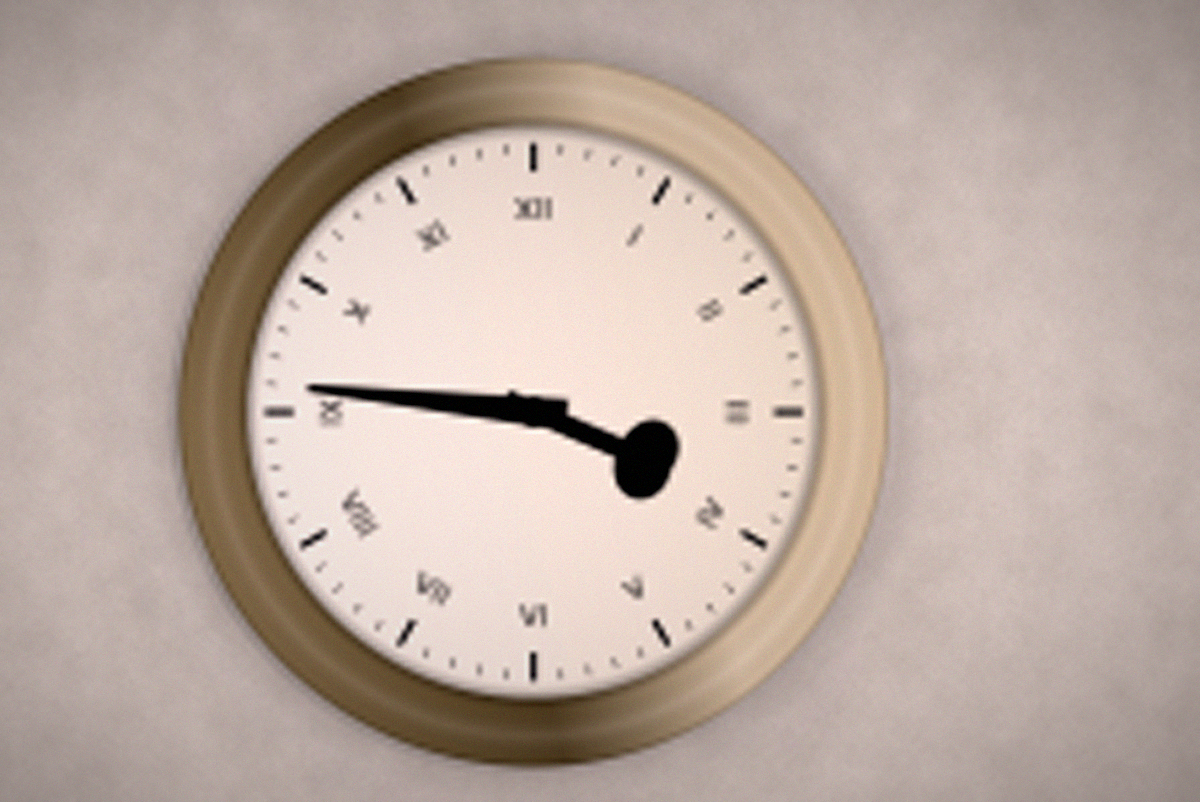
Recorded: h=3 m=46
